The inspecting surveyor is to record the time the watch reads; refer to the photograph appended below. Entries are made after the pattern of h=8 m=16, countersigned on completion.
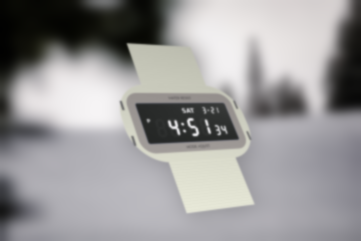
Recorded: h=4 m=51
